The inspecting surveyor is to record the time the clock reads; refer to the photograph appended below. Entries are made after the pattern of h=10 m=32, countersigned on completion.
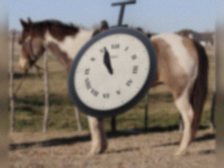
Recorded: h=10 m=56
